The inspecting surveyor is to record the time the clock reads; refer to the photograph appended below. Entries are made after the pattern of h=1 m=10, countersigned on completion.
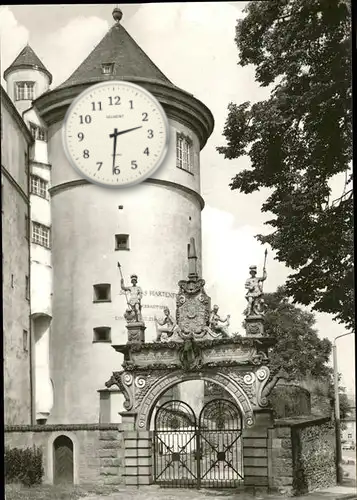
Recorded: h=2 m=31
